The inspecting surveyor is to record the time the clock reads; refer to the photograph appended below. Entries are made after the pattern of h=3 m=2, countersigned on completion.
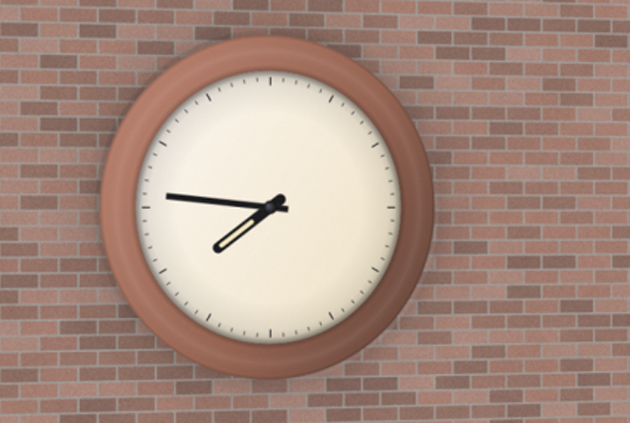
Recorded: h=7 m=46
